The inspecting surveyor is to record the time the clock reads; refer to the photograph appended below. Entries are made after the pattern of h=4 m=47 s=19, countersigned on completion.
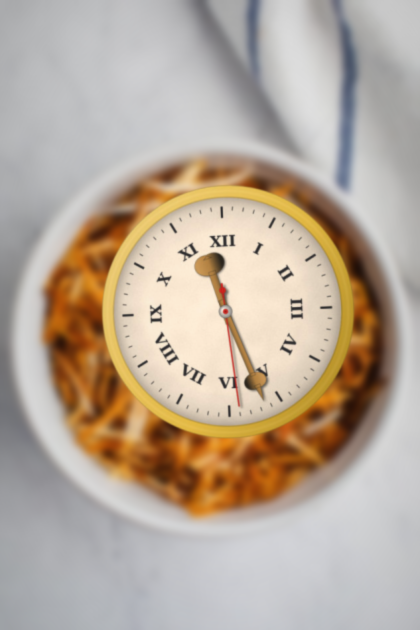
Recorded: h=11 m=26 s=29
